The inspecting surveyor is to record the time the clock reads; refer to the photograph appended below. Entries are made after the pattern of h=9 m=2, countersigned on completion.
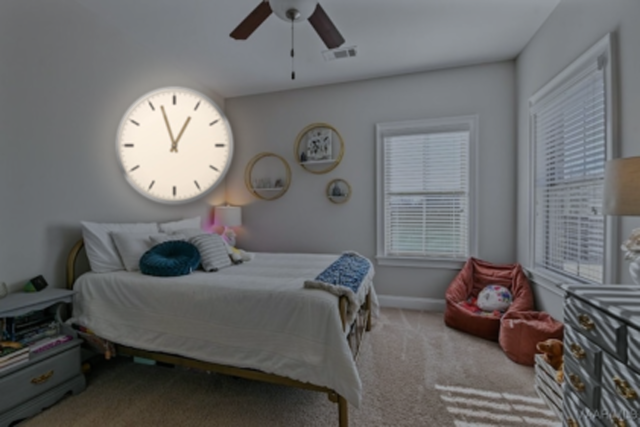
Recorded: h=12 m=57
